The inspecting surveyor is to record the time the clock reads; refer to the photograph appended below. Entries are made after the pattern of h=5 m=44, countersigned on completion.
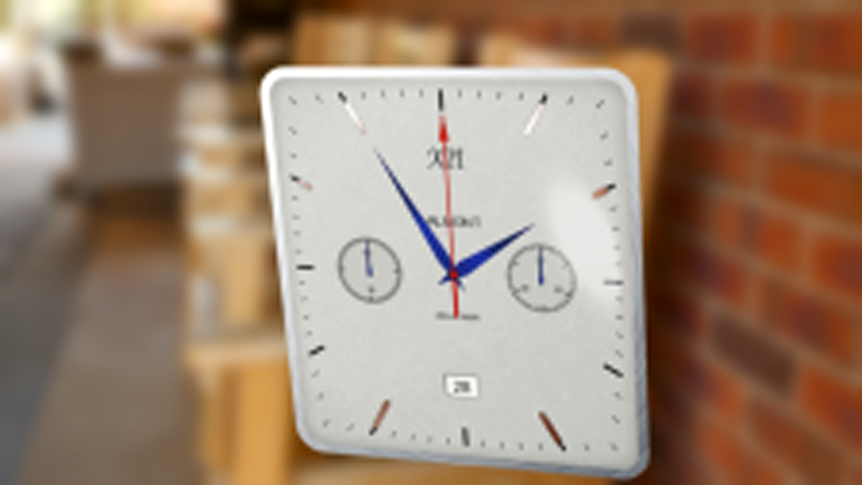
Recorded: h=1 m=55
